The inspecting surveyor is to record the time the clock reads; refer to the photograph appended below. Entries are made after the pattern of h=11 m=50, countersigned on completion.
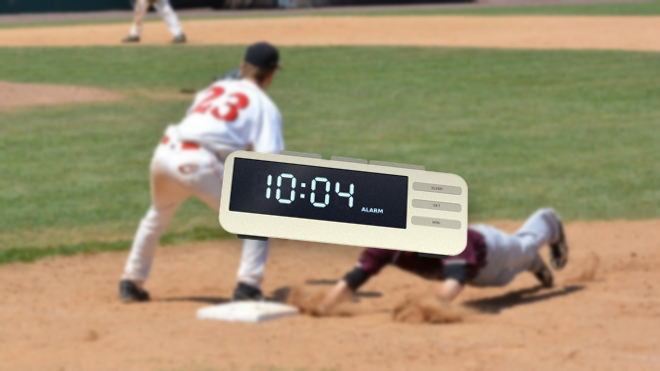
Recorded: h=10 m=4
